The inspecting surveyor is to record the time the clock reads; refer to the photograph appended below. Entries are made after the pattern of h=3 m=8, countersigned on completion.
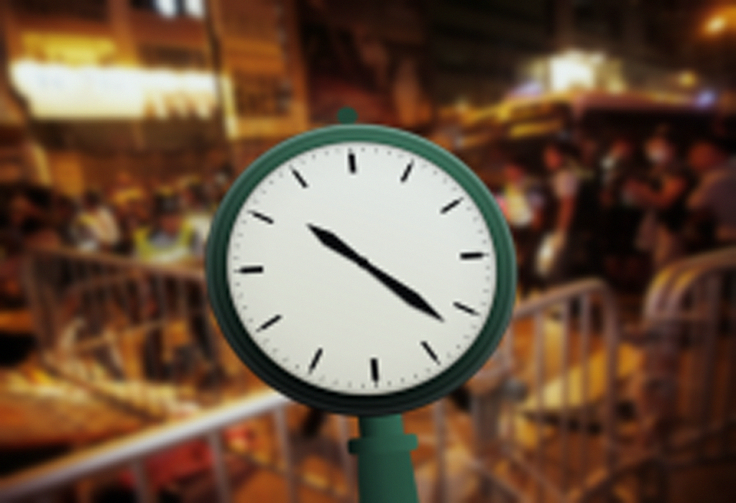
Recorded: h=10 m=22
